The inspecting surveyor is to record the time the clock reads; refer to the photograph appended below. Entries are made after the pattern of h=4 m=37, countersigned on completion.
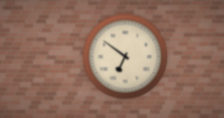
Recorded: h=6 m=51
